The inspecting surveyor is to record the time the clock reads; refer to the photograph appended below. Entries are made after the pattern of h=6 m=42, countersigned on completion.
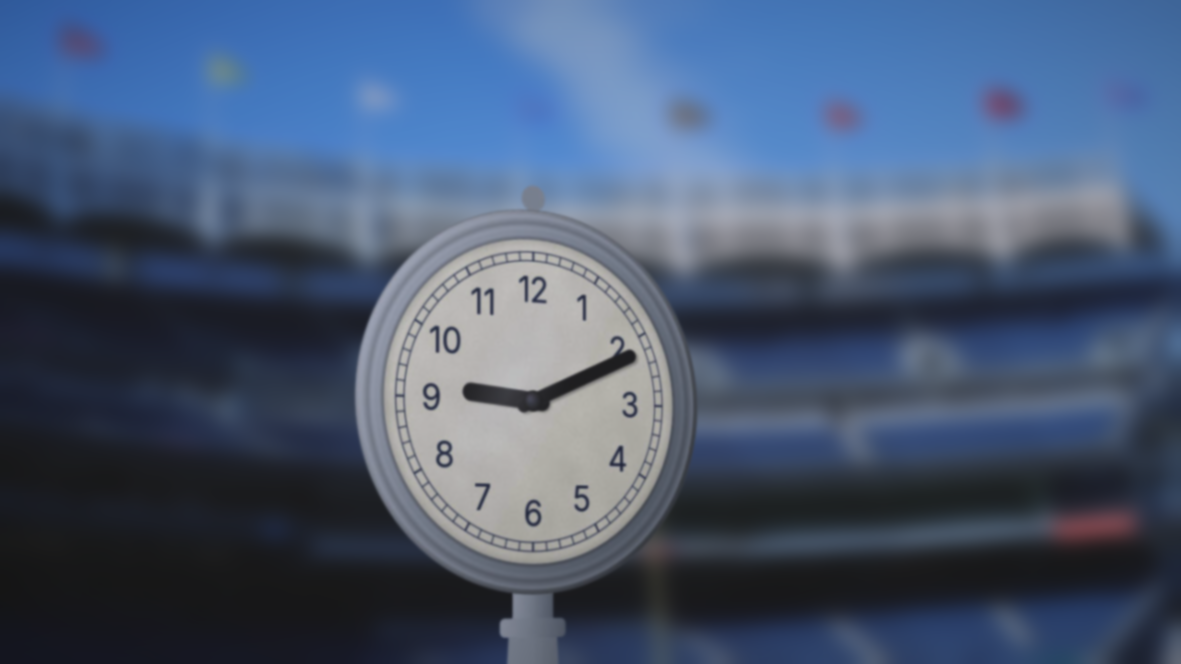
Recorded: h=9 m=11
